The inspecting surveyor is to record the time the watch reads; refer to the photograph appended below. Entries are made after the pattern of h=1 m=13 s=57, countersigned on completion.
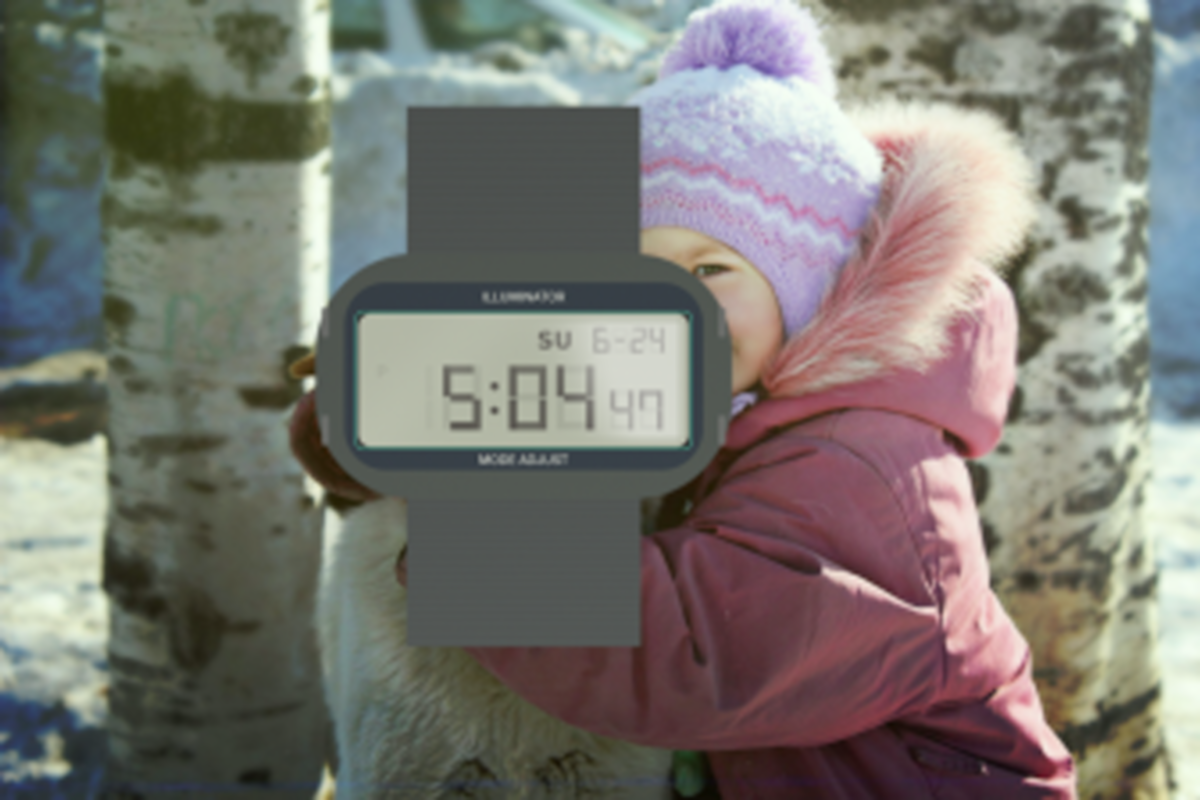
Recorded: h=5 m=4 s=47
